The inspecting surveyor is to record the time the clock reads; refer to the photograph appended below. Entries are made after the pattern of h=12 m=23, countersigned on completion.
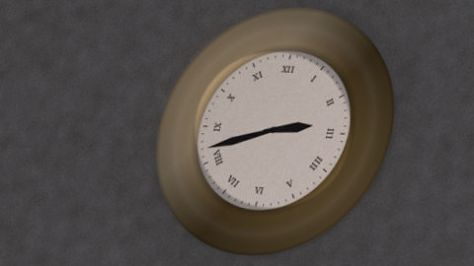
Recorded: h=2 m=42
